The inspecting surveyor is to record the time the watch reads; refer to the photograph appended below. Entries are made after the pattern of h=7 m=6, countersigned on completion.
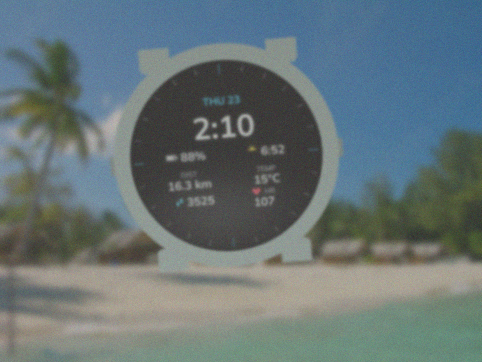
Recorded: h=2 m=10
